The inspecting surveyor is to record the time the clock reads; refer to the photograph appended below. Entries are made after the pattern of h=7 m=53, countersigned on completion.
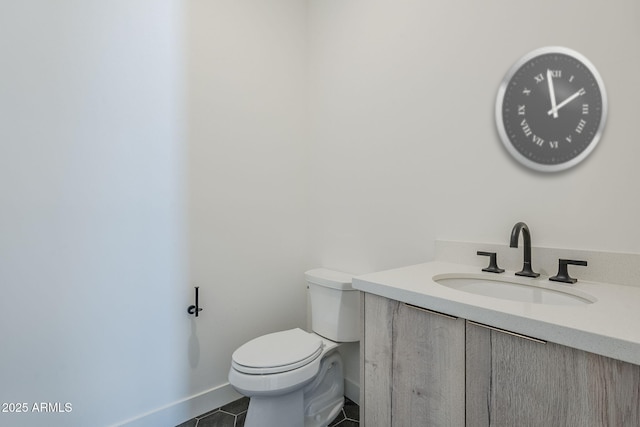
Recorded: h=1 m=58
